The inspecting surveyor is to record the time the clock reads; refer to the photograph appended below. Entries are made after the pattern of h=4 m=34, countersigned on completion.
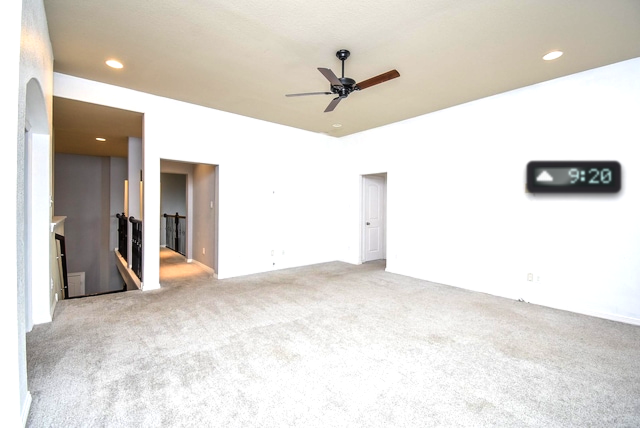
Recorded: h=9 m=20
